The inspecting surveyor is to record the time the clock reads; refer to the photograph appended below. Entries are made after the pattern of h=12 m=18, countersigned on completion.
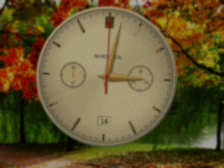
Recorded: h=3 m=2
